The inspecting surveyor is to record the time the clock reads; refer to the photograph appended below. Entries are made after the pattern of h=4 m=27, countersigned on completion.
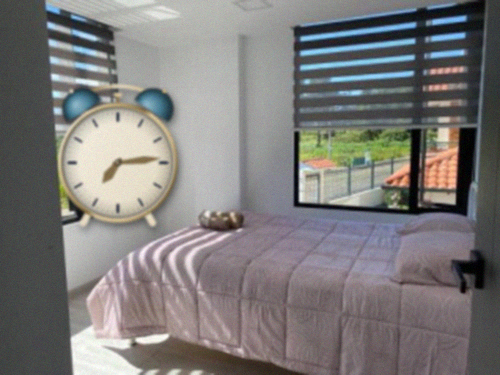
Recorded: h=7 m=14
